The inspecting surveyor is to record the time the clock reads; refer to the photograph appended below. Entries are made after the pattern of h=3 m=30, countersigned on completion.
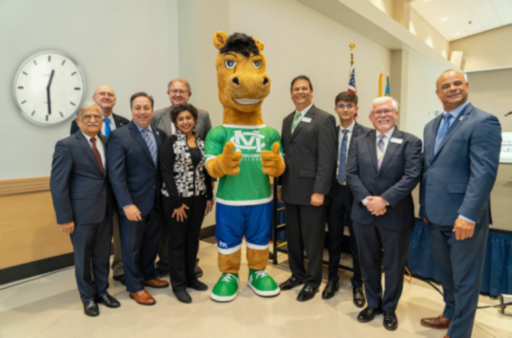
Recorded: h=12 m=29
